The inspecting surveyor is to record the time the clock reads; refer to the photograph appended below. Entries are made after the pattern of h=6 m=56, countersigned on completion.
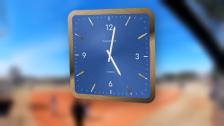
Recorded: h=5 m=2
